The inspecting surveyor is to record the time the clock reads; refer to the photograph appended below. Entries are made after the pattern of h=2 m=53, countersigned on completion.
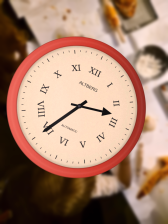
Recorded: h=2 m=35
